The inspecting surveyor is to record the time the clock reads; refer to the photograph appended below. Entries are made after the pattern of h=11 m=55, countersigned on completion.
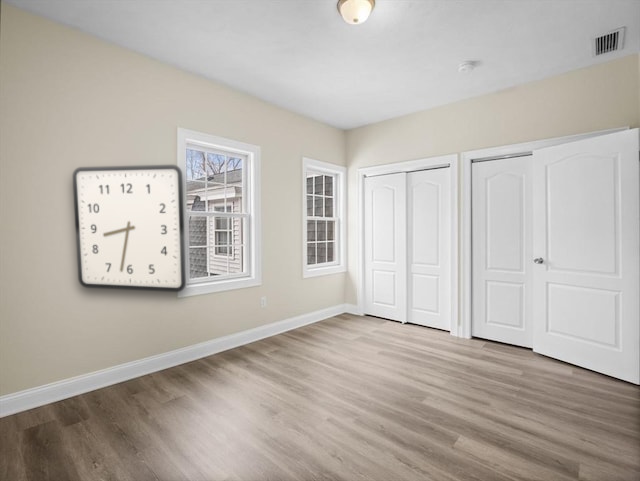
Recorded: h=8 m=32
